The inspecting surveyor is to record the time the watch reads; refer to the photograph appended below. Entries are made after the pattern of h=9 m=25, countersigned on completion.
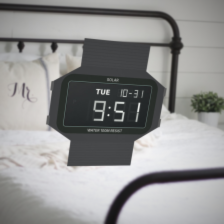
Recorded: h=9 m=51
